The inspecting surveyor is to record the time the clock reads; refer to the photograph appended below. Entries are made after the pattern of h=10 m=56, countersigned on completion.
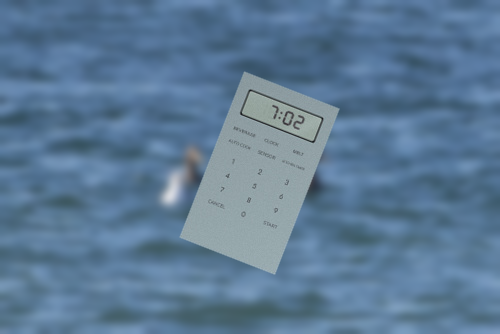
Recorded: h=7 m=2
